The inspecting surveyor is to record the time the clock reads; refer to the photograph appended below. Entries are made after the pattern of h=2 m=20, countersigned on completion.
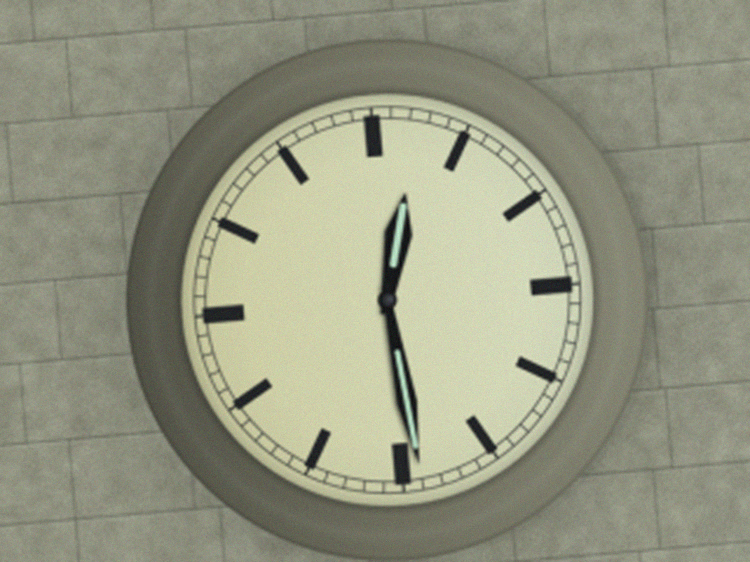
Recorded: h=12 m=29
